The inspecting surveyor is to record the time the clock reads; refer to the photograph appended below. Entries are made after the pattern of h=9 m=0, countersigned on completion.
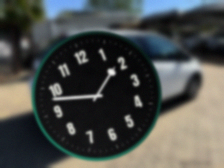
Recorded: h=1 m=48
